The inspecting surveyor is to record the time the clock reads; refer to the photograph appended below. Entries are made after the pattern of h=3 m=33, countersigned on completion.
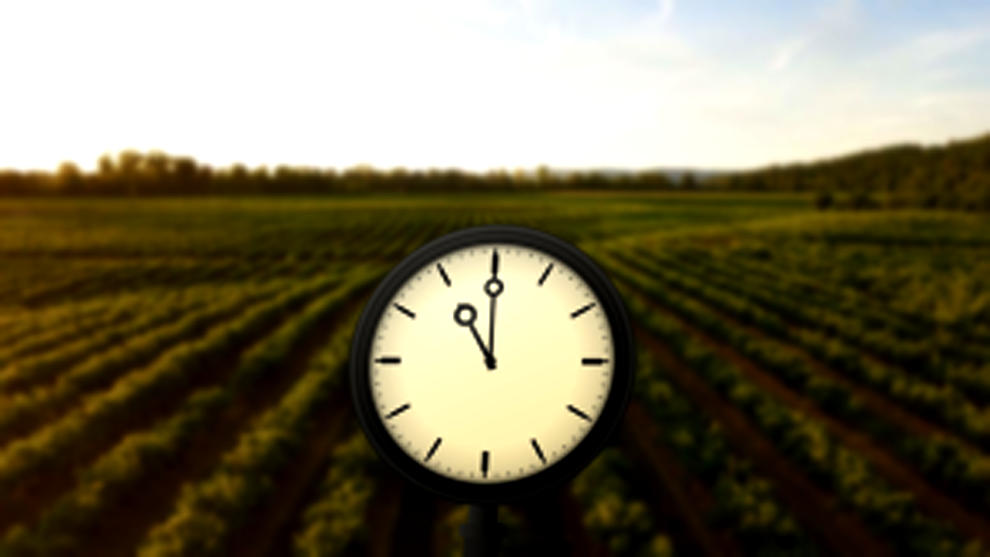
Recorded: h=11 m=0
